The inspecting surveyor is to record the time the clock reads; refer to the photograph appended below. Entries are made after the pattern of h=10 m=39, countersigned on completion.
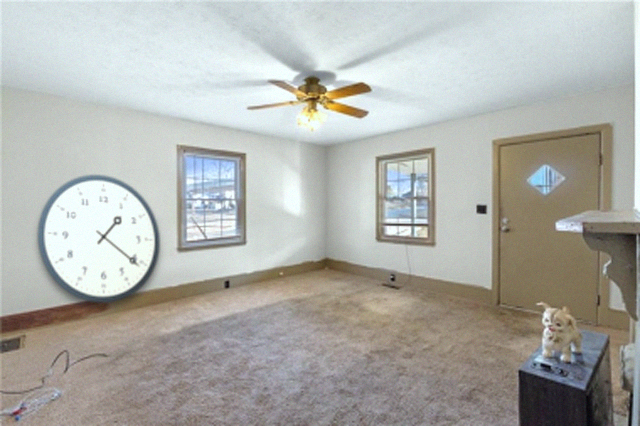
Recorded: h=1 m=21
